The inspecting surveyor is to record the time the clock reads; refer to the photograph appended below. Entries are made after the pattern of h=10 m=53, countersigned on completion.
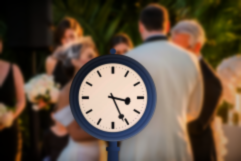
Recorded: h=3 m=26
